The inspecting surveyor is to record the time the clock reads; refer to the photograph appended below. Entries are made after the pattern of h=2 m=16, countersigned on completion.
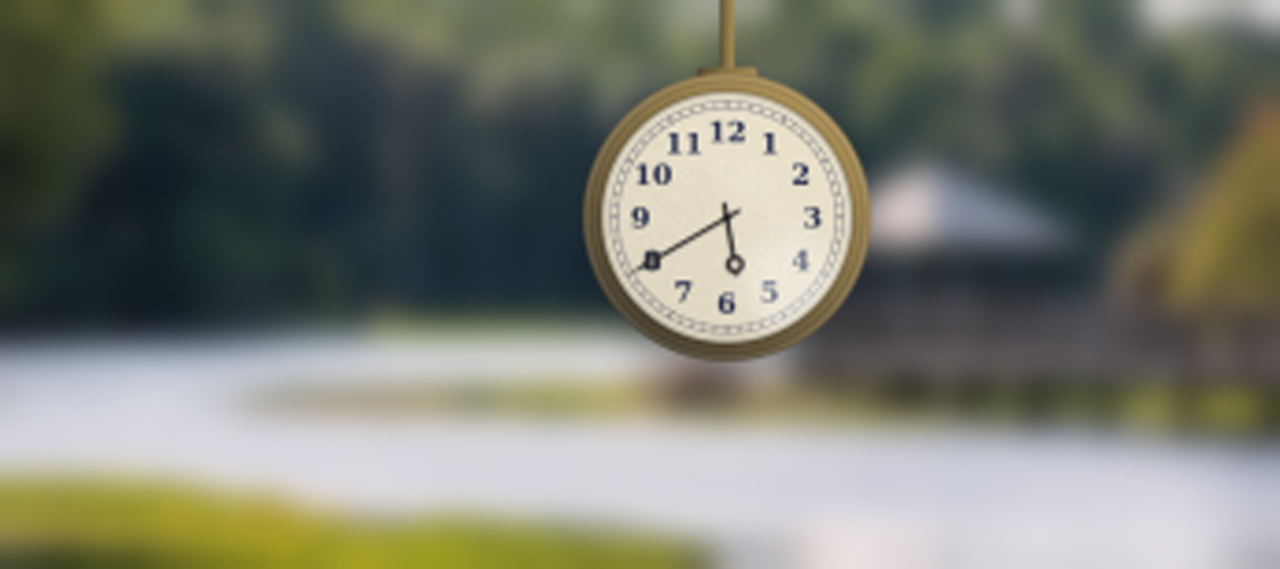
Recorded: h=5 m=40
